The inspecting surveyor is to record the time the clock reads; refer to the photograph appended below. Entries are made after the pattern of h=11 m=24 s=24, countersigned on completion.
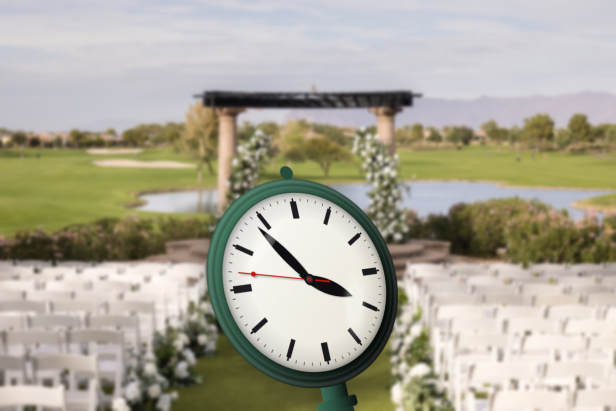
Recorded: h=3 m=53 s=47
